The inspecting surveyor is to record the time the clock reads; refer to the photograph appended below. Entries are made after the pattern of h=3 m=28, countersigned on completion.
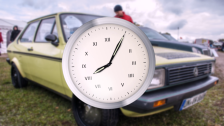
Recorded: h=8 m=5
